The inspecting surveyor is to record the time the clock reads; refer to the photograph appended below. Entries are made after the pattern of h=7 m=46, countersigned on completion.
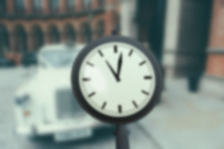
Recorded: h=11 m=2
